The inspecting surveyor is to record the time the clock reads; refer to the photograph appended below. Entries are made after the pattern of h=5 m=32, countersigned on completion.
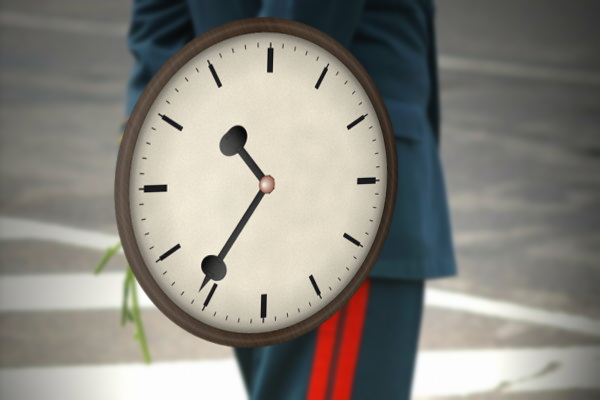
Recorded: h=10 m=36
